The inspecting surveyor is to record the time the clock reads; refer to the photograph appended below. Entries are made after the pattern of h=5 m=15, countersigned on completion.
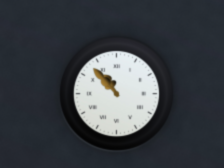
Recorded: h=10 m=53
